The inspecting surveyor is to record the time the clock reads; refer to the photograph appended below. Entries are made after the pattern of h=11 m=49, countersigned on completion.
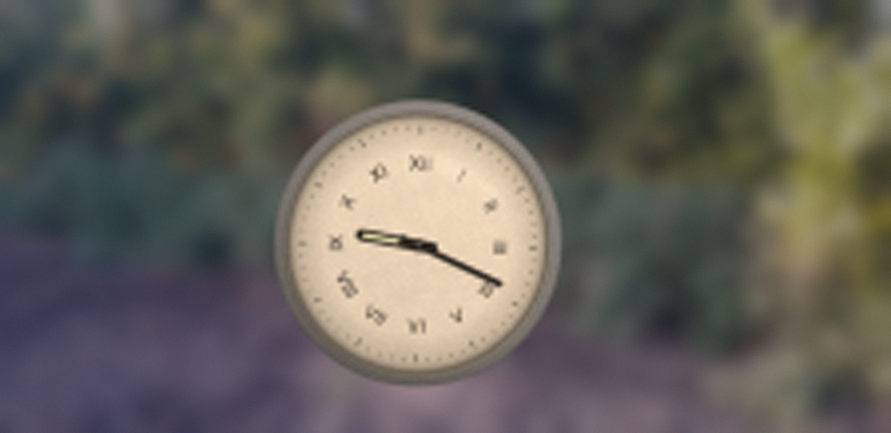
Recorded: h=9 m=19
